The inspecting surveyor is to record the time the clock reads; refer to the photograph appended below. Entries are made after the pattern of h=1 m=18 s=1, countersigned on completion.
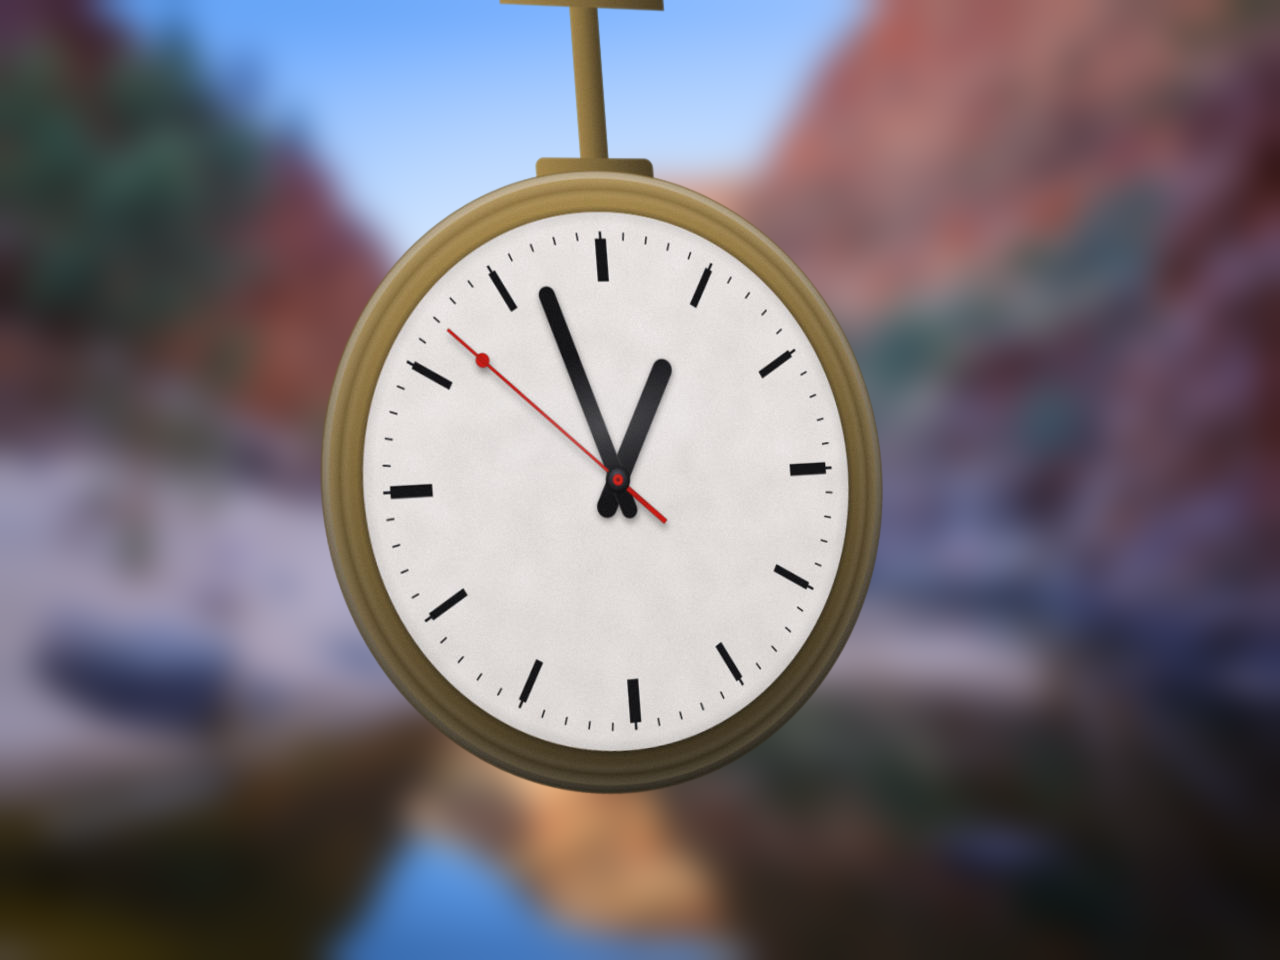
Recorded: h=12 m=56 s=52
